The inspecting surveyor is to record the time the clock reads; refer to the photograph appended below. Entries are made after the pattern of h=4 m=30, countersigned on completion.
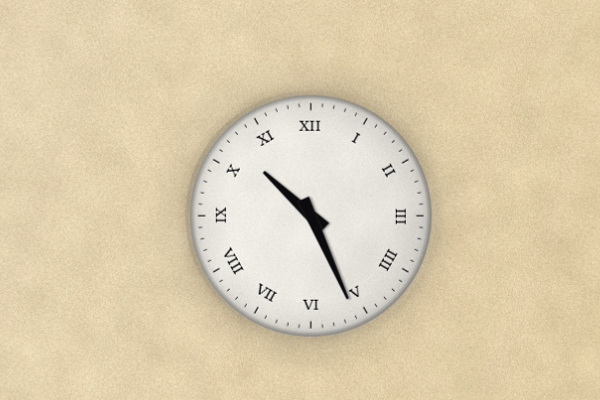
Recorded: h=10 m=26
